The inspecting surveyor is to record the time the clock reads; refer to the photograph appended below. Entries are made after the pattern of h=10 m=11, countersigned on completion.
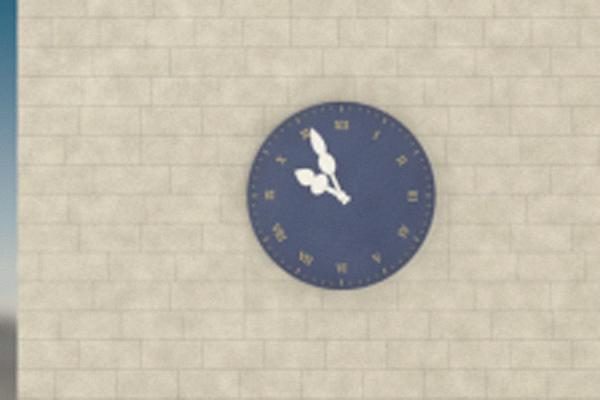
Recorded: h=9 m=56
